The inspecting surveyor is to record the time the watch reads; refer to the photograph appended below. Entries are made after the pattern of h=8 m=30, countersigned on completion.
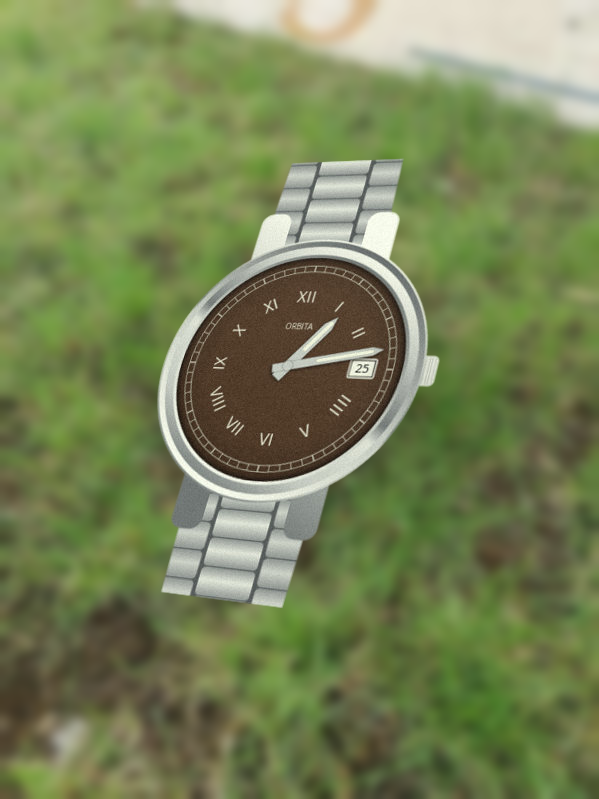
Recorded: h=1 m=13
